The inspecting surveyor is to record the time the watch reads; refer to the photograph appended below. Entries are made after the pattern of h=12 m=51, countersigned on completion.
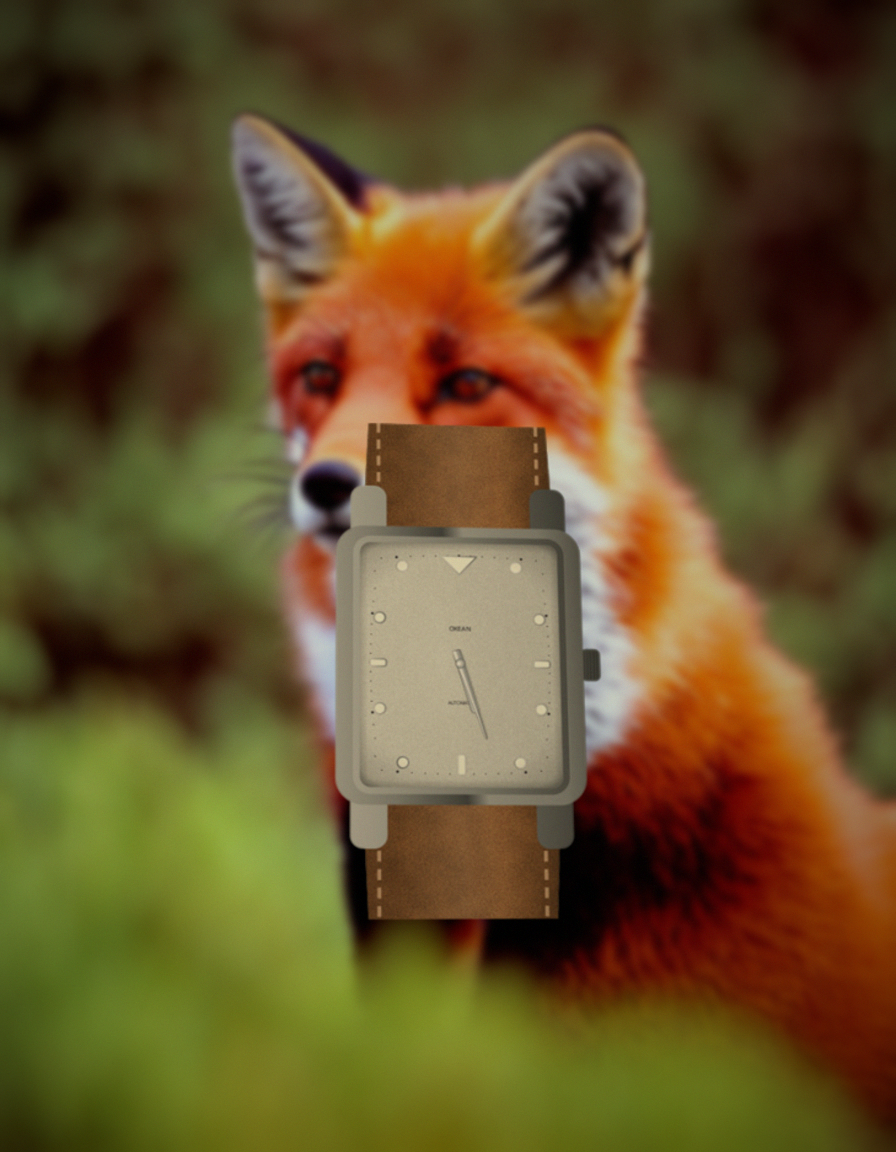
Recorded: h=5 m=27
